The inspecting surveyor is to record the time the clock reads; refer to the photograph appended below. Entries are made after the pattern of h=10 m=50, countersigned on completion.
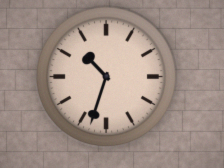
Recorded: h=10 m=33
